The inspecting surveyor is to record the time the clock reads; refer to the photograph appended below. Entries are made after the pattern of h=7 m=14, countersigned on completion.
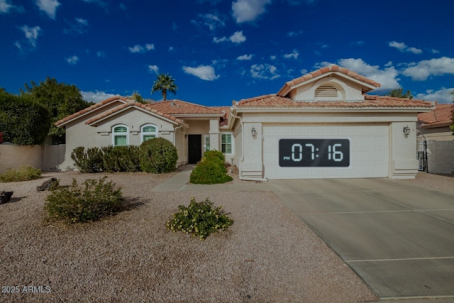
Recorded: h=7 m=16
